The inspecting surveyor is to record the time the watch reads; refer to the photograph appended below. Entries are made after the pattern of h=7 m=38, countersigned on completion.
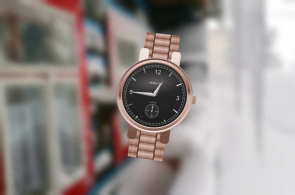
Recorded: h=12 m=45
